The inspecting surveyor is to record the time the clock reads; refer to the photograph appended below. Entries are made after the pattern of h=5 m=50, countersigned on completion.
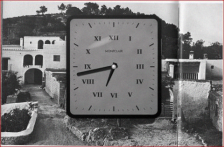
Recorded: h=6 m=43
